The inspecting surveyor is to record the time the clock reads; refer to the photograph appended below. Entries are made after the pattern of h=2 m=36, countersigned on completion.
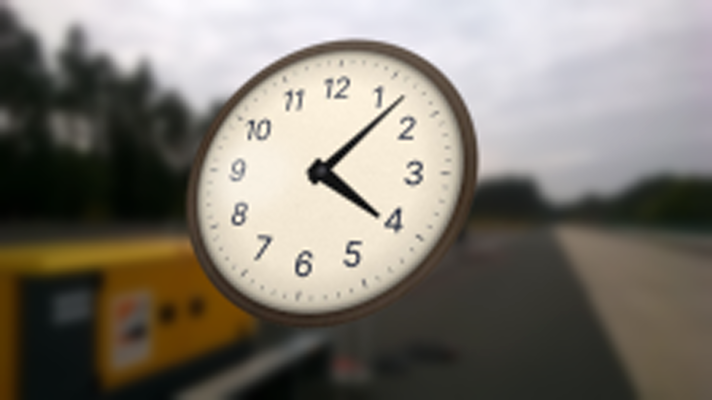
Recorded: h=4 m=7
